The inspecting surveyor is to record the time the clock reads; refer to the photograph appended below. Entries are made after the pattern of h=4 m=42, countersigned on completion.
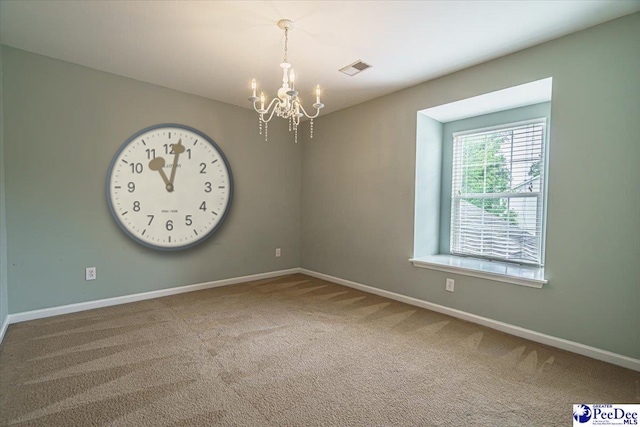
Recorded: h=11 m=2
